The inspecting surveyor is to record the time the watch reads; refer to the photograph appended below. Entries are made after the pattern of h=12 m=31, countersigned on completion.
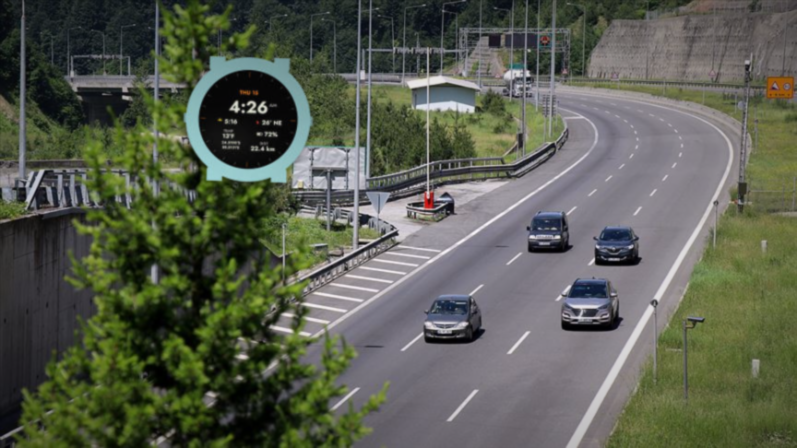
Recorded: h=4 m=26
